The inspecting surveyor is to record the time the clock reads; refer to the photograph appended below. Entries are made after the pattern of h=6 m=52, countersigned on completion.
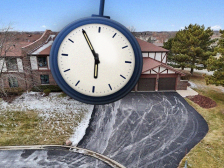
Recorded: h=5 m=55
